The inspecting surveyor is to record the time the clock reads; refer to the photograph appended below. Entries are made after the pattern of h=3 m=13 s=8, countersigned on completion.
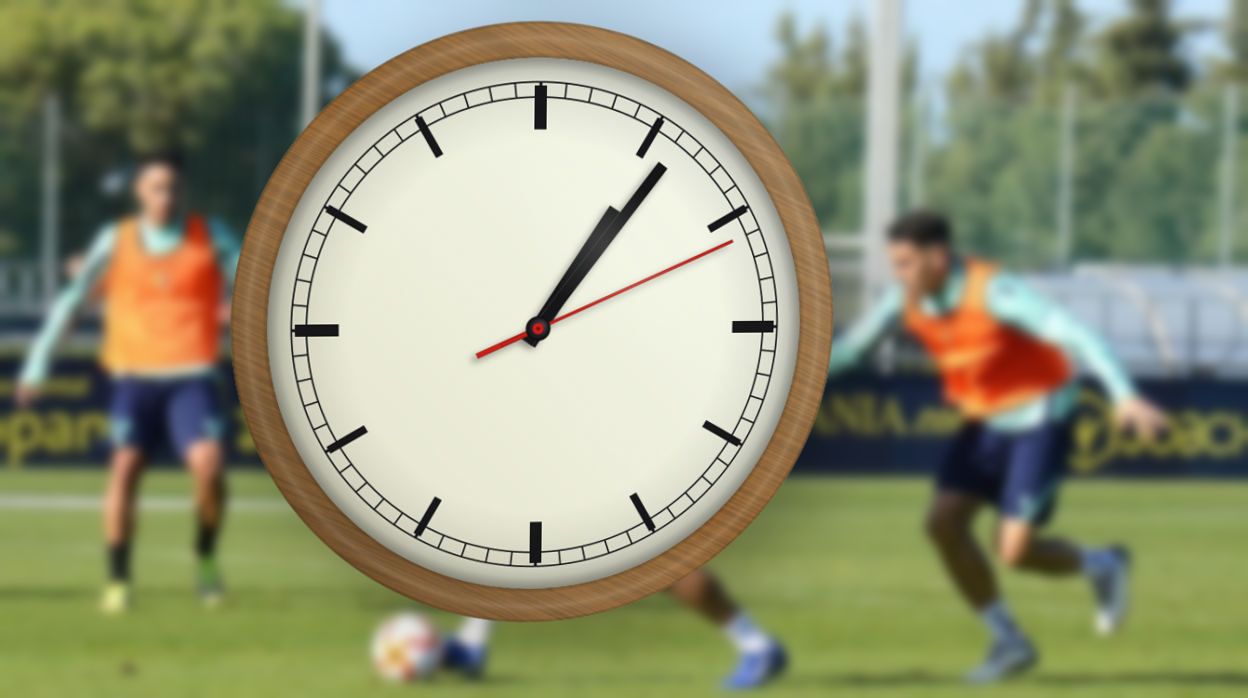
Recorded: h=1 m=6 s=11
